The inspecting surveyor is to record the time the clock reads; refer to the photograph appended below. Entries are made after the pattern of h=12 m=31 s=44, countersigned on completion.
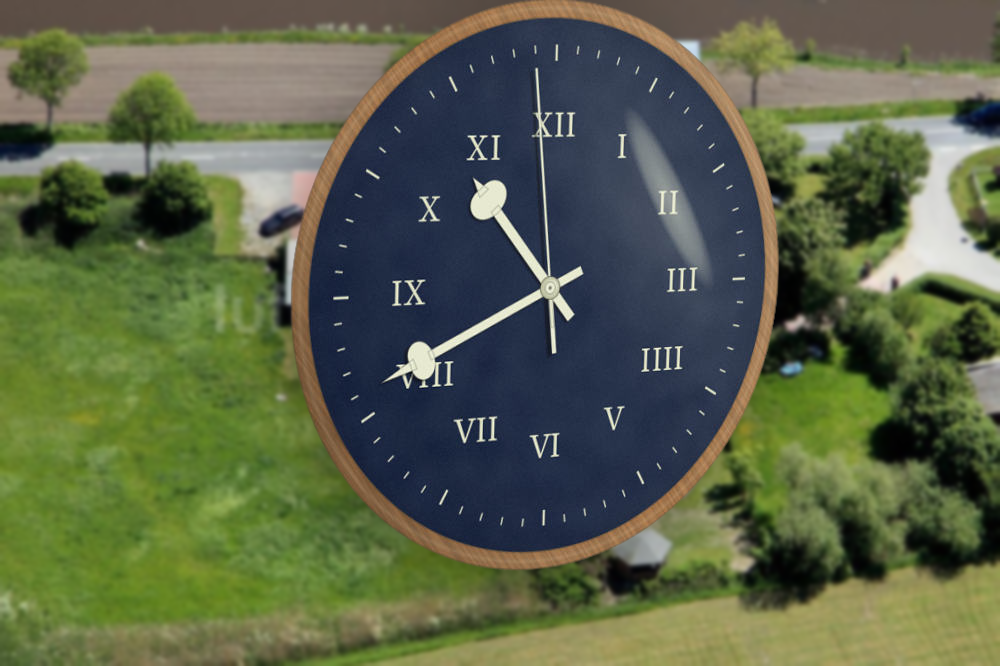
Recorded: h=10 m=40 s=59
